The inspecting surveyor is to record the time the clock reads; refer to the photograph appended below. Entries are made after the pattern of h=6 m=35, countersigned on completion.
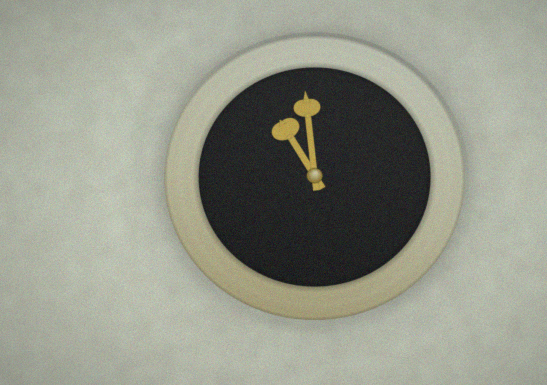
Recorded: h=10 m=59
